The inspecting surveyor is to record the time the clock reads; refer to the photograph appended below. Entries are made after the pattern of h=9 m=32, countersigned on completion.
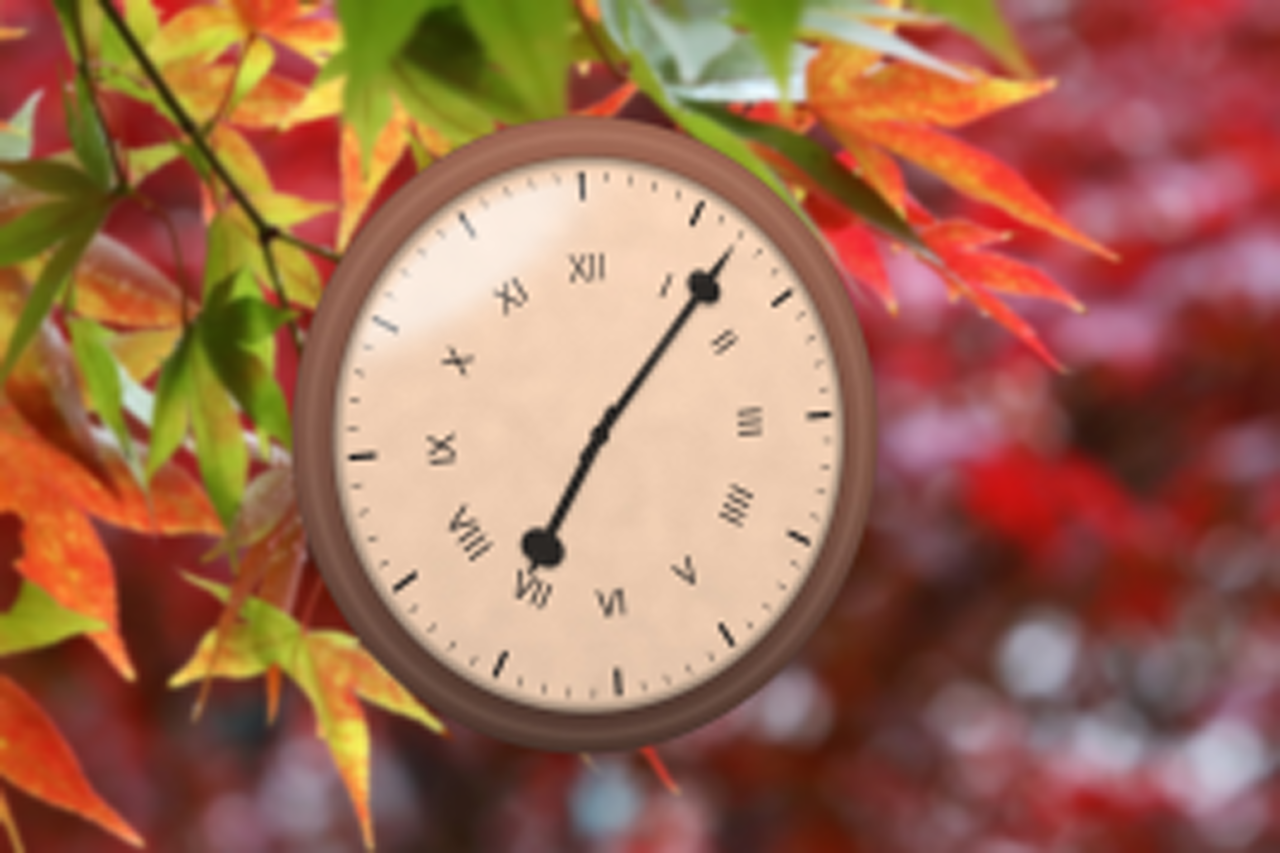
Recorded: h=7 m=7
